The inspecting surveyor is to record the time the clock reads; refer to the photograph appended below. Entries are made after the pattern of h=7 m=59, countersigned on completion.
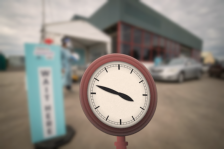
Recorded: h=3 m=48
